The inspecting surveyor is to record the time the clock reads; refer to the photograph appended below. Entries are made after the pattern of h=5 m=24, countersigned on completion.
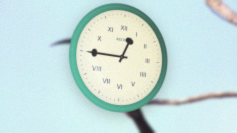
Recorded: h=12 m=45
